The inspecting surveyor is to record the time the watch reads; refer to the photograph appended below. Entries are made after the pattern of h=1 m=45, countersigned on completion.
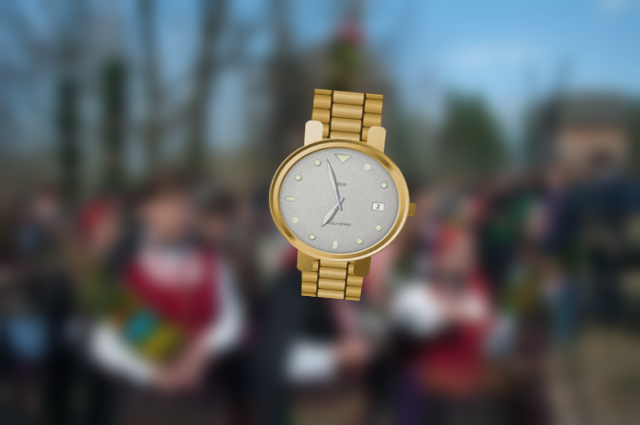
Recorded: h=6 m=57
